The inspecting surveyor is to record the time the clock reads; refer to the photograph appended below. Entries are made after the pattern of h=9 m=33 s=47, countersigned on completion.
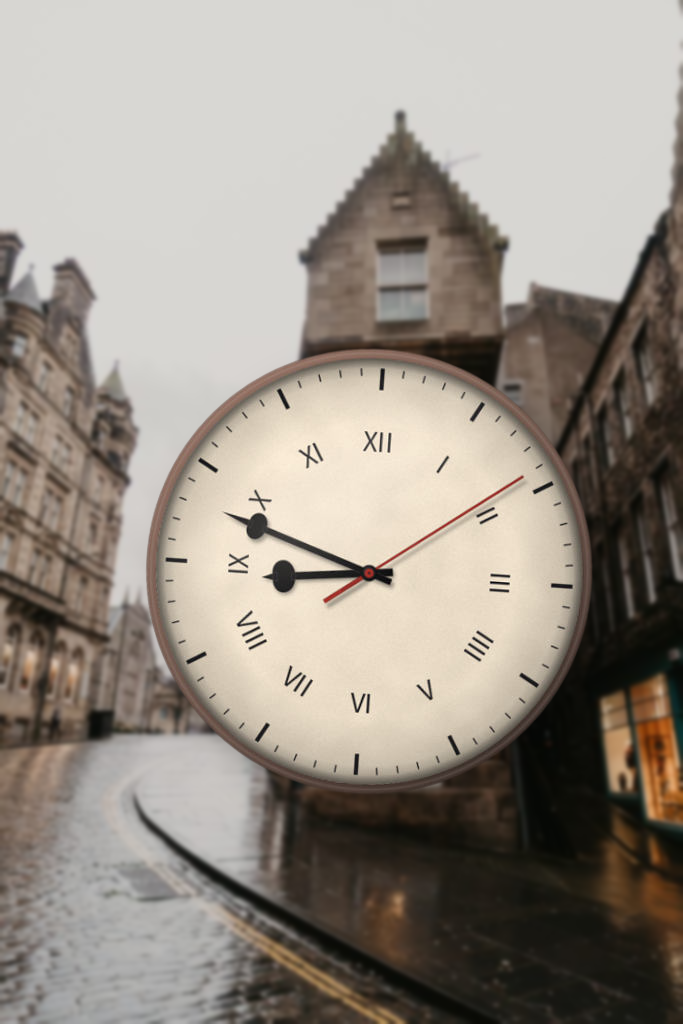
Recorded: h=8 m=48 s=9
